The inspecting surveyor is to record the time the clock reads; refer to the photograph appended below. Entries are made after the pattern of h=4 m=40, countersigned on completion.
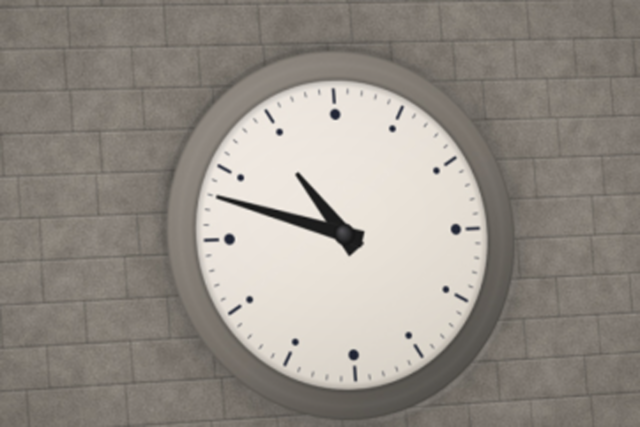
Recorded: h=10 m=48
